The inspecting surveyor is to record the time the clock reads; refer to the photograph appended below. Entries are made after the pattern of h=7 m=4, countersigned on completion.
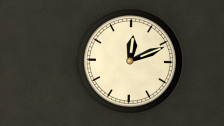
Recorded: h=12 m=11
